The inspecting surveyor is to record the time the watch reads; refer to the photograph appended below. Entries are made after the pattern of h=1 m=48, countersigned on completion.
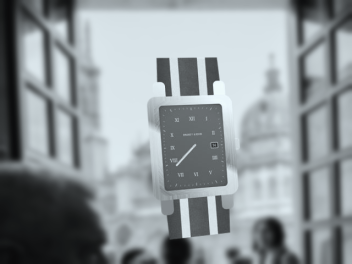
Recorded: h=7 m=38
